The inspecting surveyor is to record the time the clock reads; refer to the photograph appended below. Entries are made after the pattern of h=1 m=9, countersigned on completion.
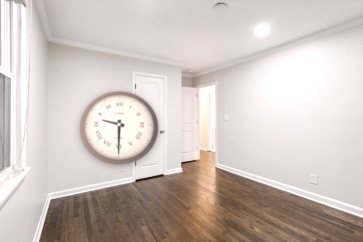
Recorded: h=9 m=30
